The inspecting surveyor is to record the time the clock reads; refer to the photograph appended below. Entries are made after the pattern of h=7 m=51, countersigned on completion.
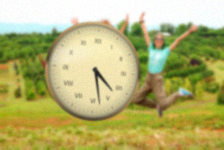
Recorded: h=4 m=28
